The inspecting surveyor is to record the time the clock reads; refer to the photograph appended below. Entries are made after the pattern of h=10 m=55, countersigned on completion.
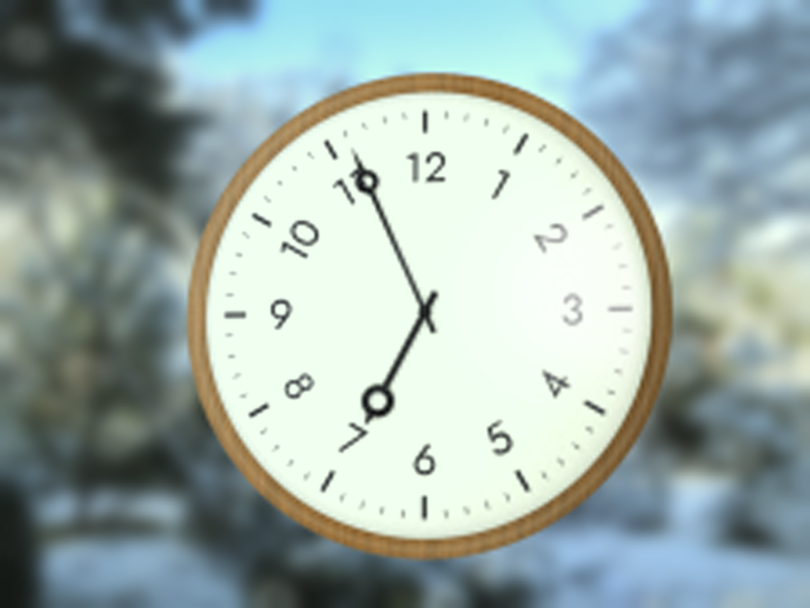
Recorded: h=6 m=56
